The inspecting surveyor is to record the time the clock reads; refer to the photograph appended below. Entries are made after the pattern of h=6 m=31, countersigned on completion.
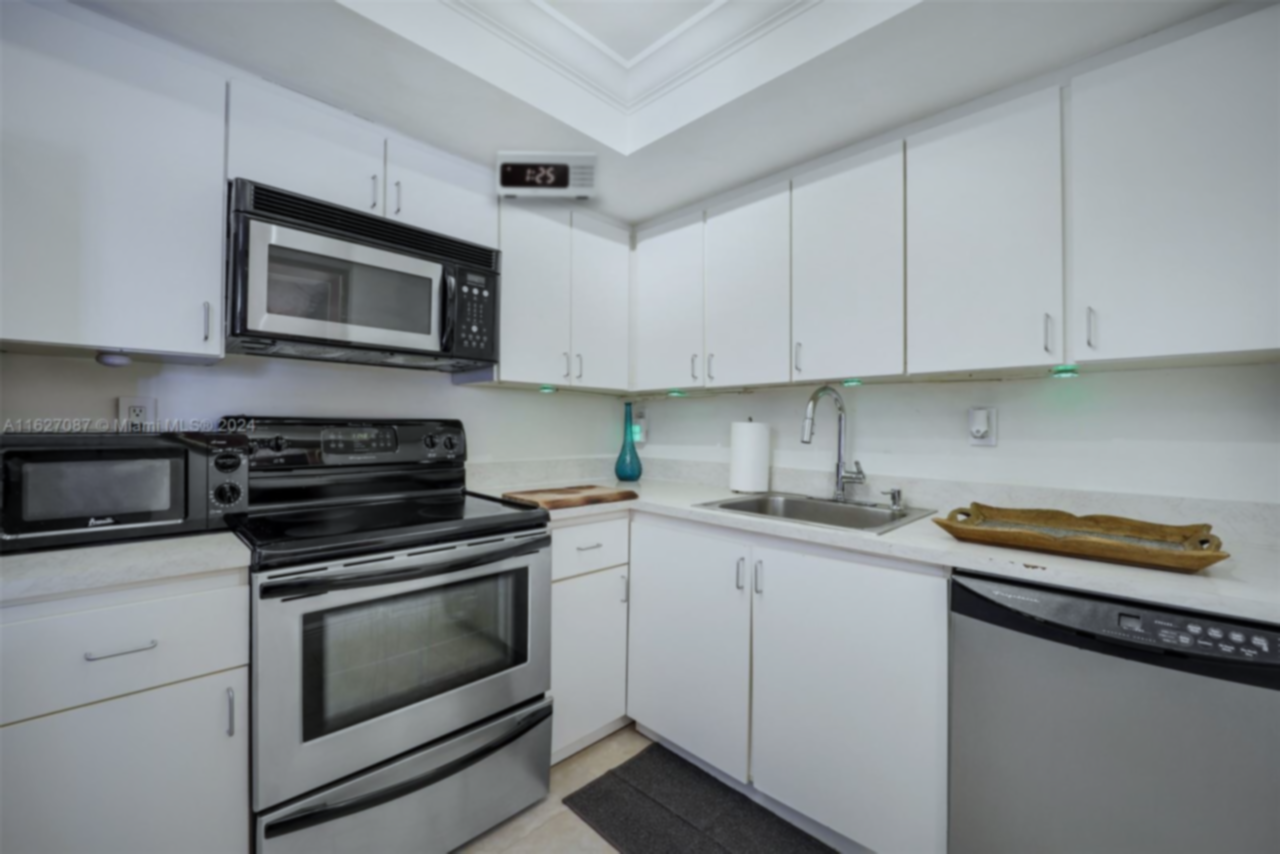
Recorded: h=1 m=25
